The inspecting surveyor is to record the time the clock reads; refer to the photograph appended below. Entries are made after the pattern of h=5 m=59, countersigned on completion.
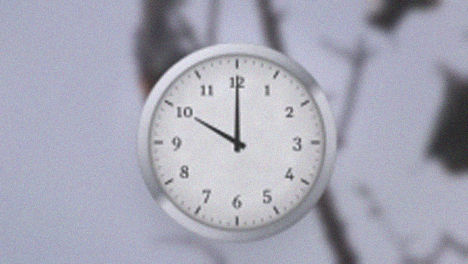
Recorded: h=10 m=0
